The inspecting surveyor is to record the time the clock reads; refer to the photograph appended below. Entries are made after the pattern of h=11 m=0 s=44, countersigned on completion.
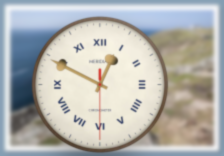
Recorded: h=12 m=49 s=30
